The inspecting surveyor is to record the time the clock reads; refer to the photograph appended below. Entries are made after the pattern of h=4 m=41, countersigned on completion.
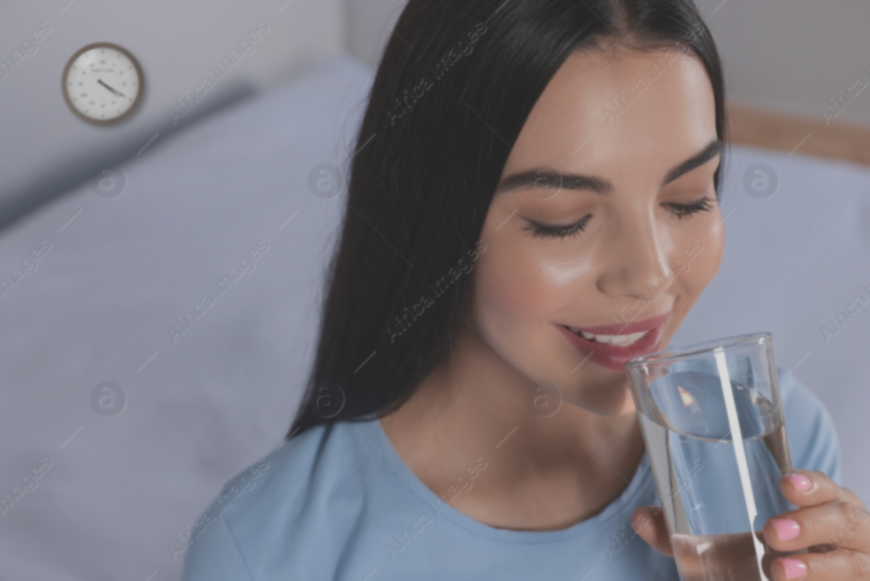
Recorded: h=4 m=20
